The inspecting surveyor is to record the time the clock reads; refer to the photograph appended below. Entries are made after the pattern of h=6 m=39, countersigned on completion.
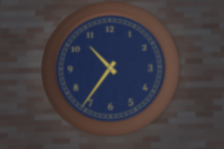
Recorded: h=10 m=36
